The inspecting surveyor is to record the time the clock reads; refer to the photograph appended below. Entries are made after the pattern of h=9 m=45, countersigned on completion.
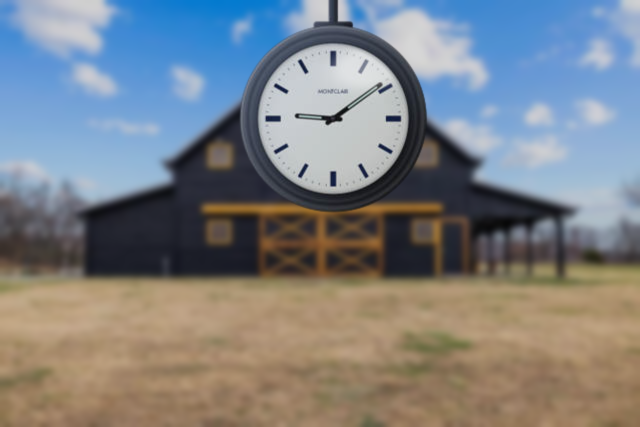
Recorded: h=9 m=9
